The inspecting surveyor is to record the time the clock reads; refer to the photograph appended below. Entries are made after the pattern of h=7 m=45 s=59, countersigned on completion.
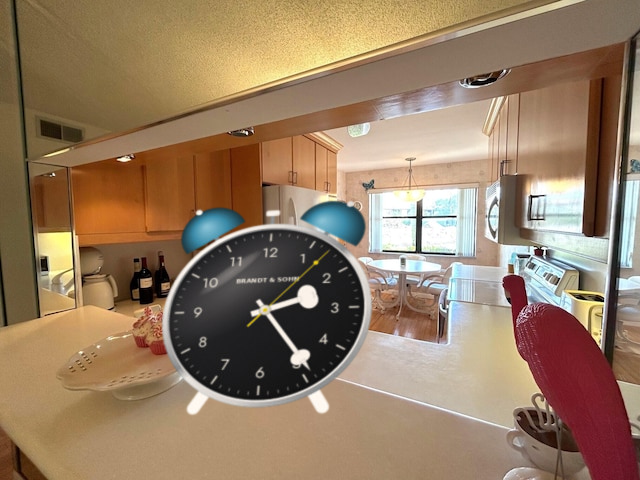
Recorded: h=2 m=24 s=7
